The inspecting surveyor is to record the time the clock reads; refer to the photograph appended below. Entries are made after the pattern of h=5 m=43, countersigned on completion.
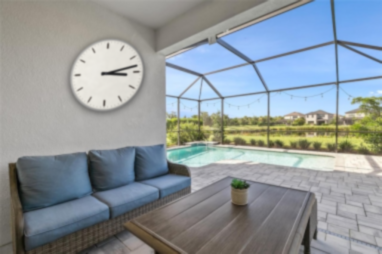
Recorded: h=3 m=13
